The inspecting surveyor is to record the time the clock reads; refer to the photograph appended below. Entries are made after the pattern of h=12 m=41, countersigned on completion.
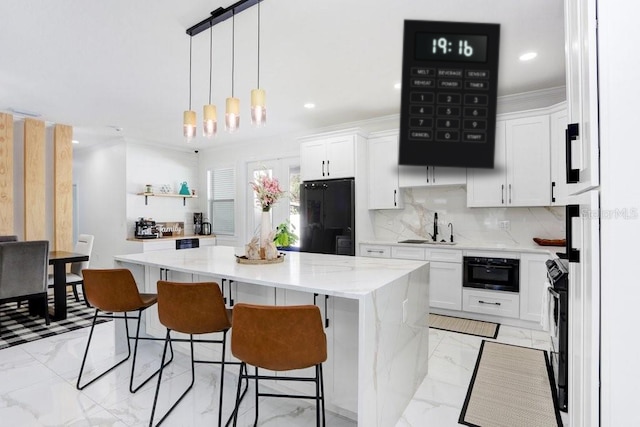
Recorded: h=19 m=16
